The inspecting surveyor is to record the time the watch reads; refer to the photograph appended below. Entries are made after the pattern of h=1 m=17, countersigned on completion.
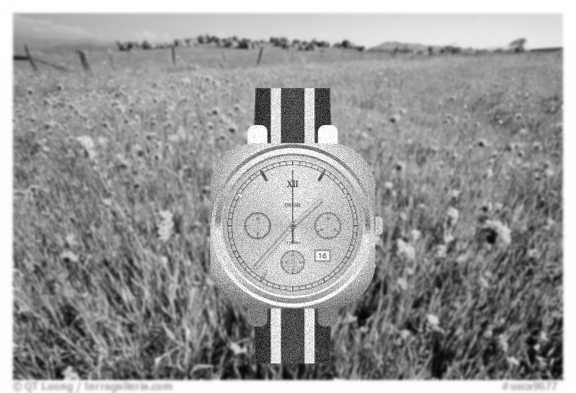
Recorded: h=1 m=37
